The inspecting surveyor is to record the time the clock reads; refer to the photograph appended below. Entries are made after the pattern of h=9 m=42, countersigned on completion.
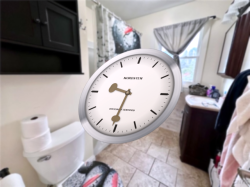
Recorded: h=9 m=31
